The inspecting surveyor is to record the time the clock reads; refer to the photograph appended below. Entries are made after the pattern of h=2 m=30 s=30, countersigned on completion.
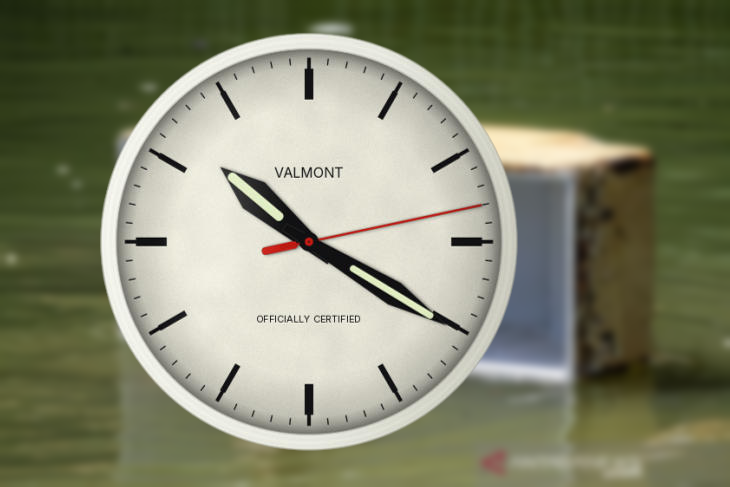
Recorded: h=10 m=20 s=13
